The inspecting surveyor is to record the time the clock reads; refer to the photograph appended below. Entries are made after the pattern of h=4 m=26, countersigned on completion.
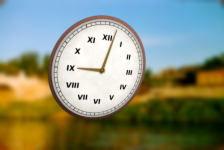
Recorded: h=9 m=2
